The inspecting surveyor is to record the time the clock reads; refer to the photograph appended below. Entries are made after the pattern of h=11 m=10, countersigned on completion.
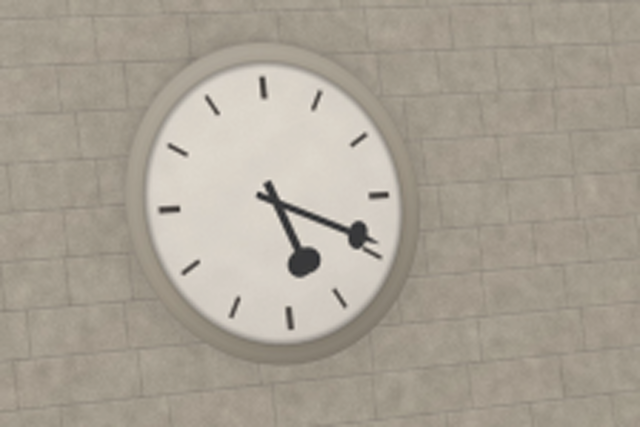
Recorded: h=5 m=19
